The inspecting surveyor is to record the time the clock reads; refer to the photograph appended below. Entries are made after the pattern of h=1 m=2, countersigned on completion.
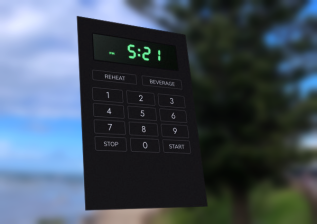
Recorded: h=5 m=21
